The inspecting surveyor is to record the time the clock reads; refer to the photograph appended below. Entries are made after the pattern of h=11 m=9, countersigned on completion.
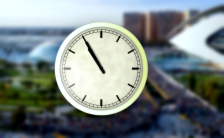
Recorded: h=10 m=55
